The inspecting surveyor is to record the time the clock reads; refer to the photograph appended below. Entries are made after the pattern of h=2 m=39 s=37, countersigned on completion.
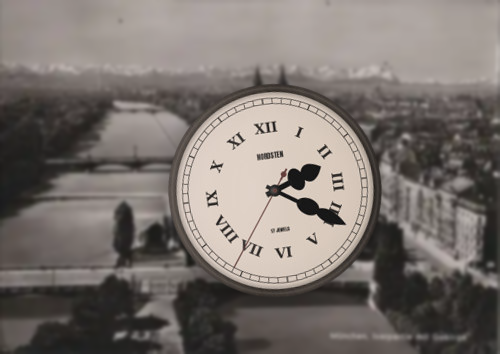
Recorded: h=2 m=20 s=36
